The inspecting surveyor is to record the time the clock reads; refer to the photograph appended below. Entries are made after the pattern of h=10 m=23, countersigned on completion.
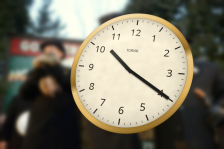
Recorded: h=10 m=20
